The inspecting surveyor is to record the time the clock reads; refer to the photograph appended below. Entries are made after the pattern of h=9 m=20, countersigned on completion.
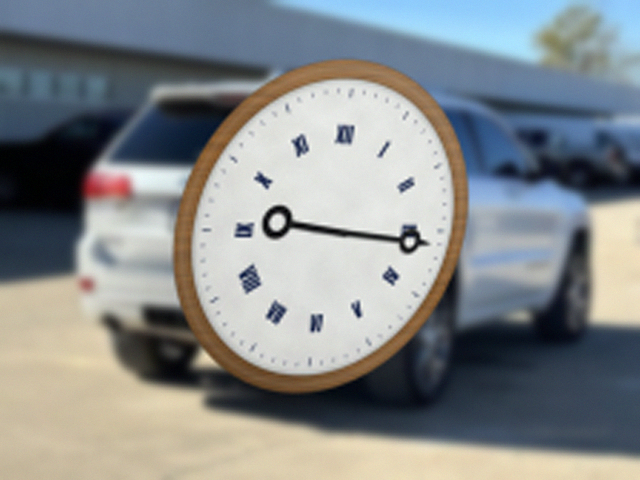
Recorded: h=9 m=16
